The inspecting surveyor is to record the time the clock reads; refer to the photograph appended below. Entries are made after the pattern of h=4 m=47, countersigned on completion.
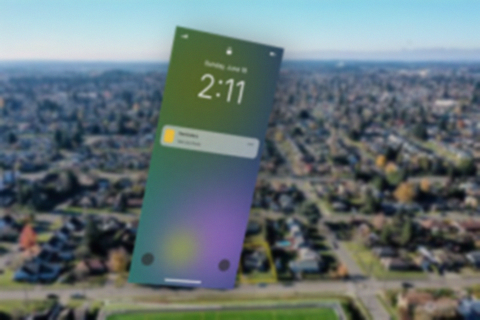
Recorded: h=2 m=11
